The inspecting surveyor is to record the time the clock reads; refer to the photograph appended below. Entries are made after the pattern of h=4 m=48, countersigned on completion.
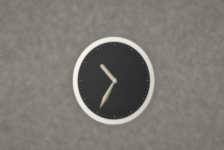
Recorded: h=10 m=35
